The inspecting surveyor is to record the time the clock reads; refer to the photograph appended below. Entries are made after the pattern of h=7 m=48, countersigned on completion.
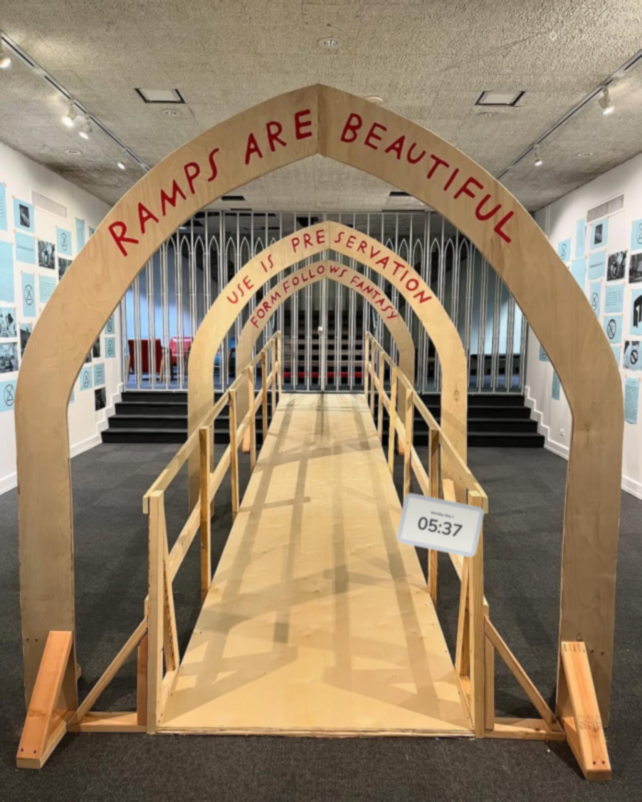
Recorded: h=5 m=37
